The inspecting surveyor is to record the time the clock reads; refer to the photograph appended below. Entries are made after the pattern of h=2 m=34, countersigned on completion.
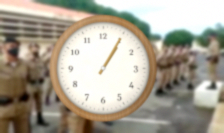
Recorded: h=1 m=5
